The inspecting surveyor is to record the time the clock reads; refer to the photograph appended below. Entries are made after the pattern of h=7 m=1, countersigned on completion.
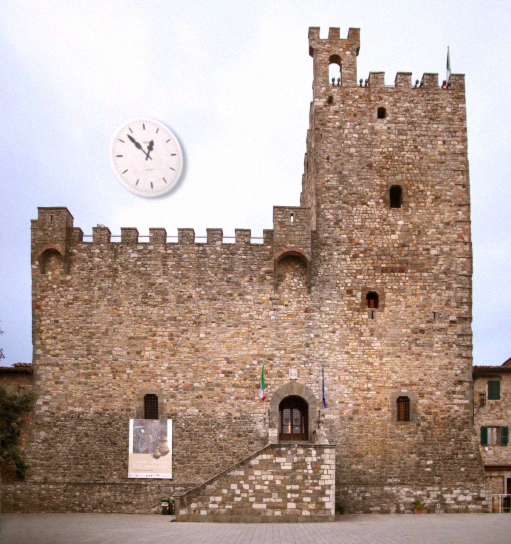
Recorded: h=12 m=53
